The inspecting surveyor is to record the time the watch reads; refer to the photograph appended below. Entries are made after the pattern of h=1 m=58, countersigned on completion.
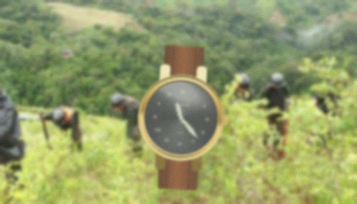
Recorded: h=11 m=23
